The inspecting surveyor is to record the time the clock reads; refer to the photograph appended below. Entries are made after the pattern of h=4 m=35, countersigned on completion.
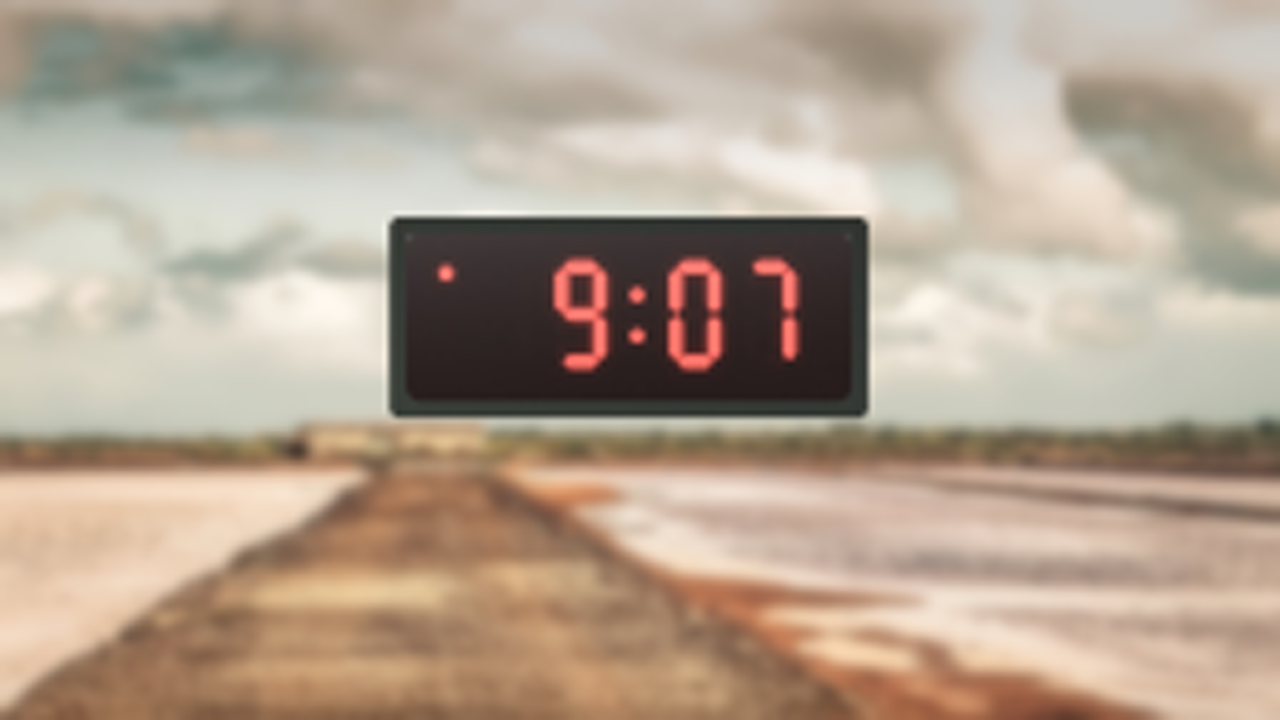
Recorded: h=9 m=7
